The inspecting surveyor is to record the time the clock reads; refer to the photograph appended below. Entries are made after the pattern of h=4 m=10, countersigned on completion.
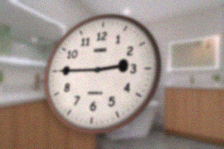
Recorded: h=2 m=45
